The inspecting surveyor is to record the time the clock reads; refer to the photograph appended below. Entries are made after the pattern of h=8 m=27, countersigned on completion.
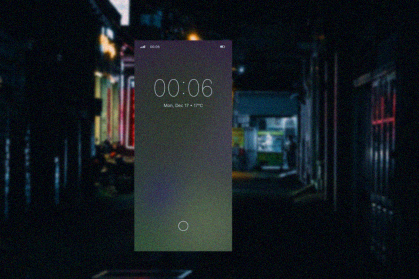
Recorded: h=0 m=6
